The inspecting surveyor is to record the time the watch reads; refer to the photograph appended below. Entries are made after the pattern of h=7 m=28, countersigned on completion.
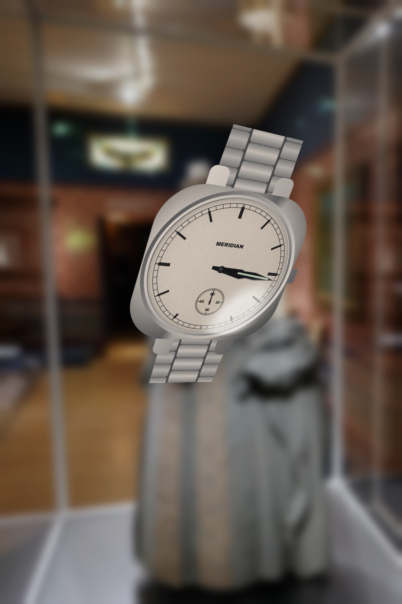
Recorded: h=3 m=16
